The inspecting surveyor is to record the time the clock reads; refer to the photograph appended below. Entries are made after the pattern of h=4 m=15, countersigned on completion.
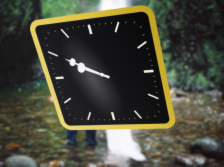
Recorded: h=9 m=50
